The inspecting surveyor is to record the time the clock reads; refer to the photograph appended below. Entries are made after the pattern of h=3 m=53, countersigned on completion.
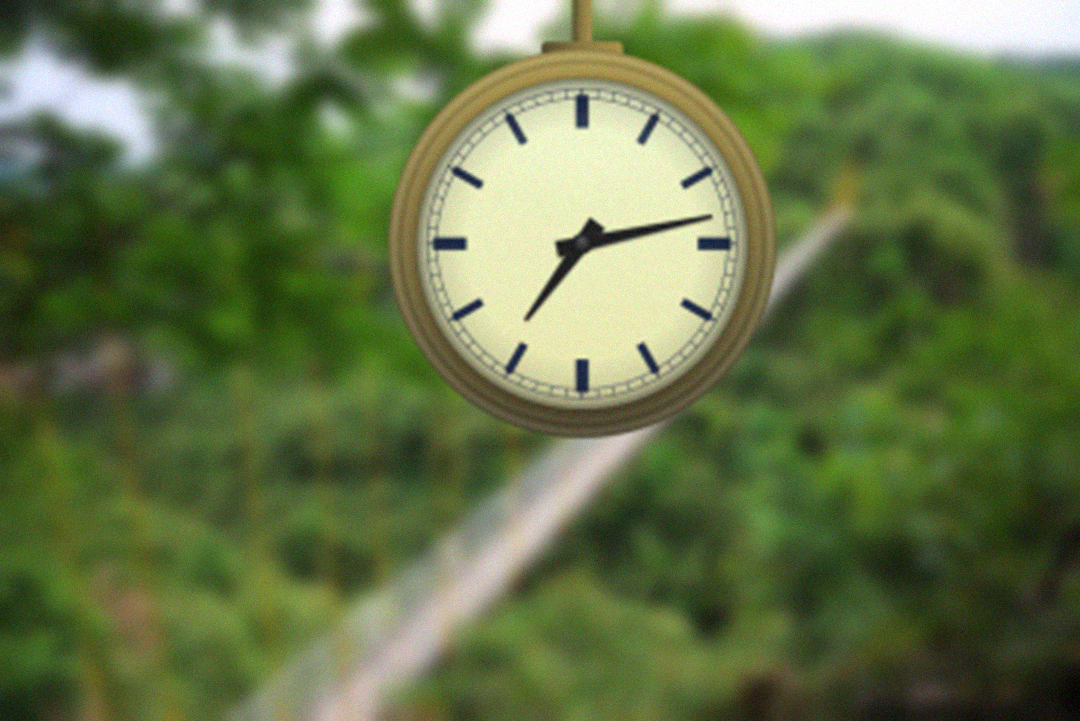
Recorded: h=7 m=13
